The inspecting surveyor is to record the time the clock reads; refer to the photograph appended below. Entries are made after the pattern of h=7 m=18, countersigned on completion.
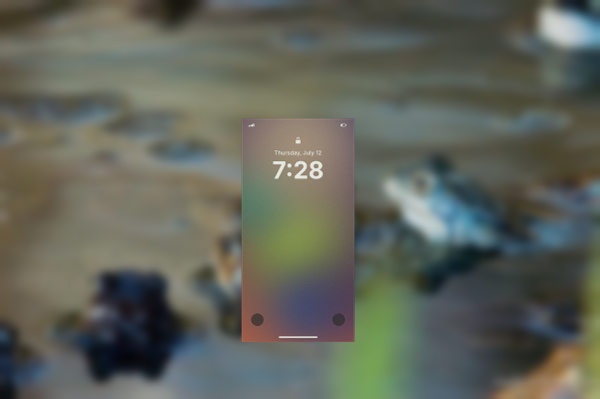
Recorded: h=7 m=28
